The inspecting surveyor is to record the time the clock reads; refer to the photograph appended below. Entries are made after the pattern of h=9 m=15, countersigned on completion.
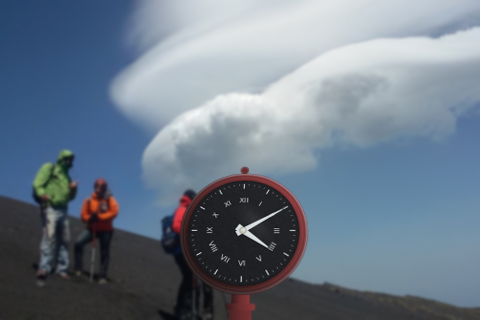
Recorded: h=4 m=10
